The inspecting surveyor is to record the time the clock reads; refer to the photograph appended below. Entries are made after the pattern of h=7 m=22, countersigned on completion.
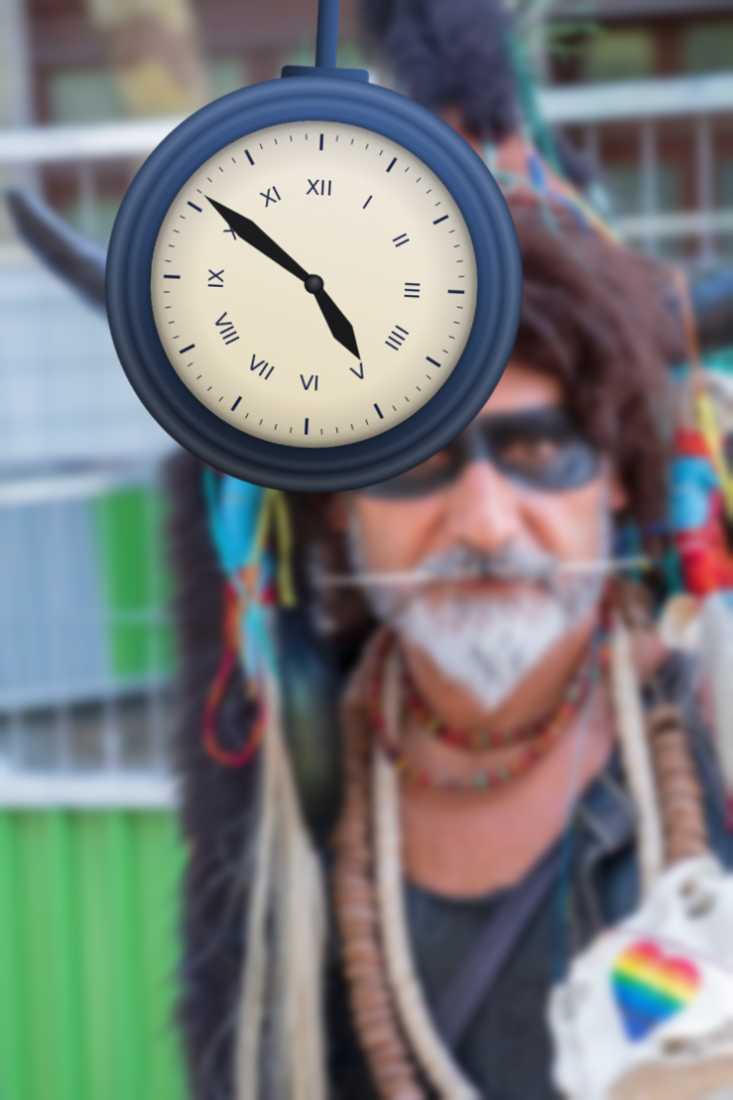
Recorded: h=4 m=51
